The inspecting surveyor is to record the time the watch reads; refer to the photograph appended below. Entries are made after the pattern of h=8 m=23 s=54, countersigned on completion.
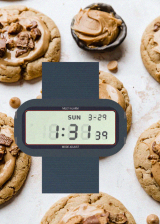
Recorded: h=1 m=31 s=39
